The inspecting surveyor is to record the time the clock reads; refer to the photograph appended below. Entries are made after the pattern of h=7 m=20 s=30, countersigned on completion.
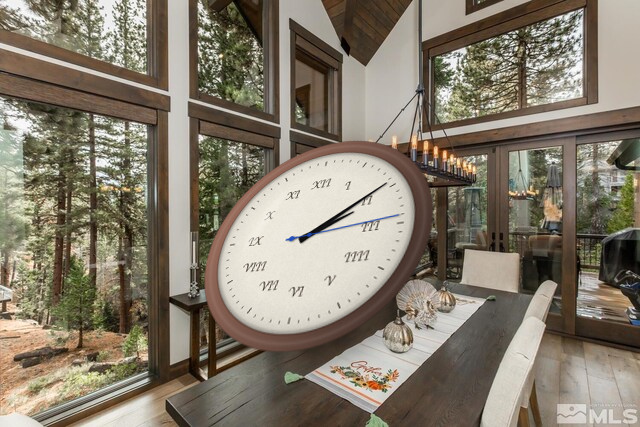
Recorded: h=2 m=9 s=14
